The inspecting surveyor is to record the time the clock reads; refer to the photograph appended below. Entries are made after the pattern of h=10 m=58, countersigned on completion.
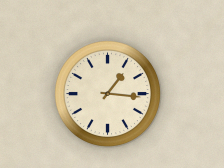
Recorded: h=1 m=16
